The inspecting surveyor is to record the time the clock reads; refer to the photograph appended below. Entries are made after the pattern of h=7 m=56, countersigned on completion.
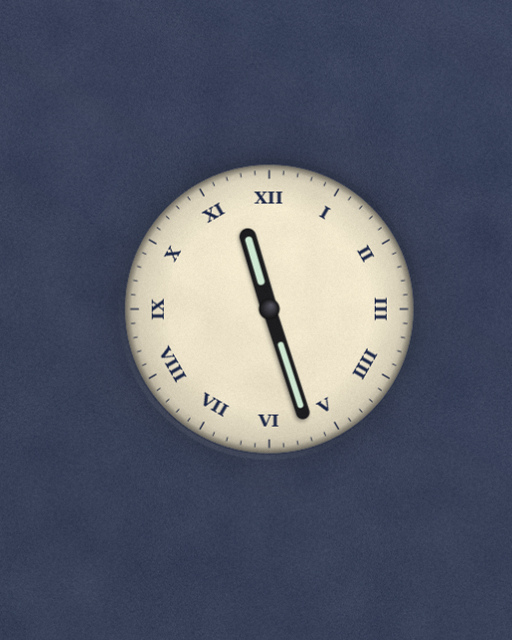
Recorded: h=11 m=27
